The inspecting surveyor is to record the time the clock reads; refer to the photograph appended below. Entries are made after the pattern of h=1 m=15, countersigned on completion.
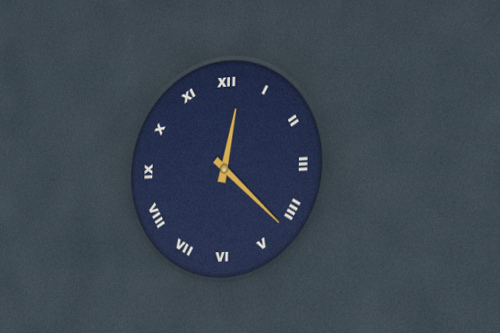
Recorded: h=12 m=22
